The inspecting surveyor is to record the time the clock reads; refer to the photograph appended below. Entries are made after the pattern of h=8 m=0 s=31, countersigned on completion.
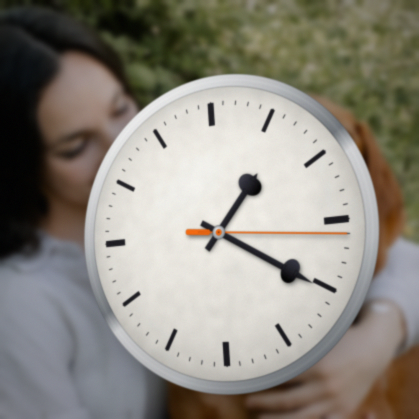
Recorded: h=1 m=20 s=16
